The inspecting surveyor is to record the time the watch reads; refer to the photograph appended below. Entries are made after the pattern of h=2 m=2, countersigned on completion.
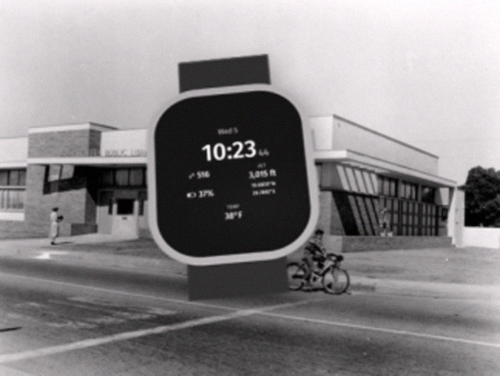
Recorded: h=10 m=23
